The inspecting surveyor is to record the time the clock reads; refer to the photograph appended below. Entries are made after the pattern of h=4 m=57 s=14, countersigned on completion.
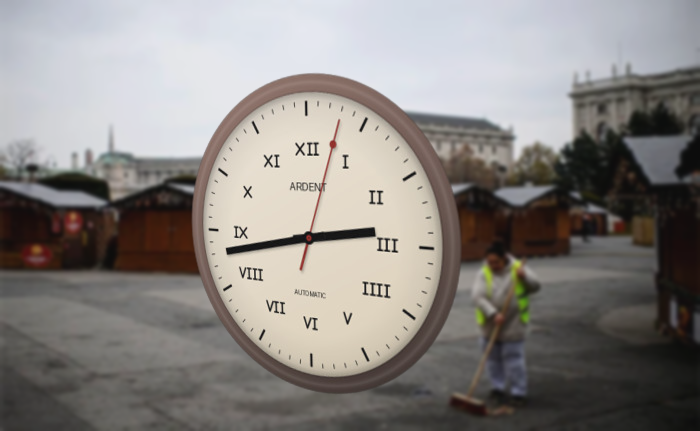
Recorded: h=2 m=43 s=3
